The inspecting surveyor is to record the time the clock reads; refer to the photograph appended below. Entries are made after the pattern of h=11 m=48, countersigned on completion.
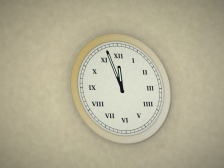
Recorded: h=11 m=57
